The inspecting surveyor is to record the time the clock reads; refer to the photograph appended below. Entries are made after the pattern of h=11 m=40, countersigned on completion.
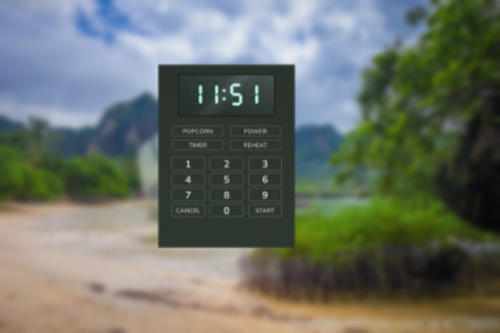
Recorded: h=11 m=51
